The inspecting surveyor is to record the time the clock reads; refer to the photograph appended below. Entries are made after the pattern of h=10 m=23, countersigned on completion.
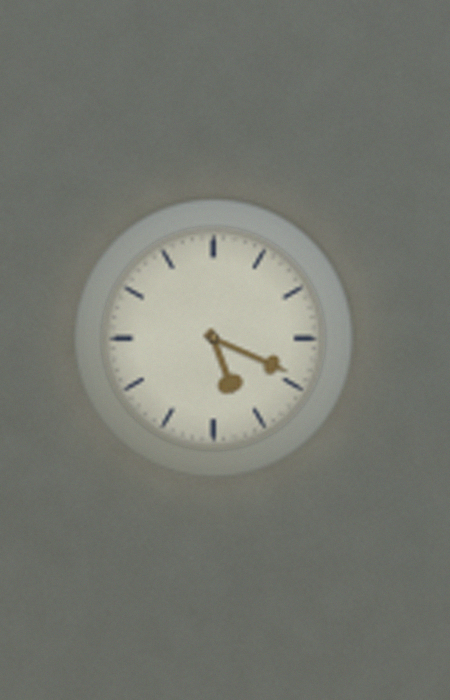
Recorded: h=5 m=19
